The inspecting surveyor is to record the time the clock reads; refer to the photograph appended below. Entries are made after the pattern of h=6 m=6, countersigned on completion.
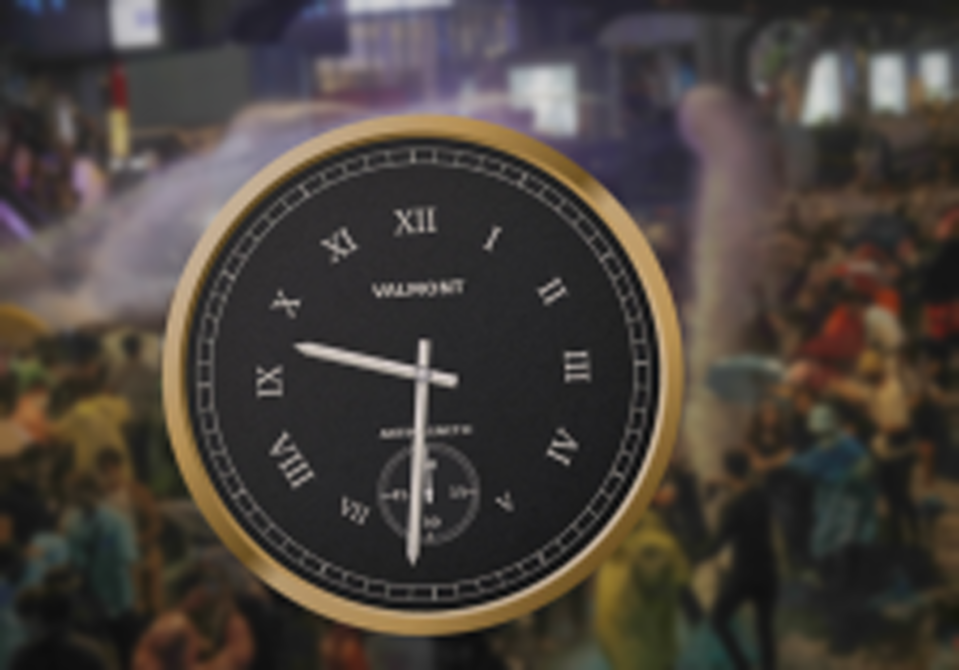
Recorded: h=9 m=31
